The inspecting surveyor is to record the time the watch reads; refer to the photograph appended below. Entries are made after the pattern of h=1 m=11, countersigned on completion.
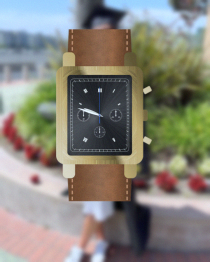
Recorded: h=9 m=48
